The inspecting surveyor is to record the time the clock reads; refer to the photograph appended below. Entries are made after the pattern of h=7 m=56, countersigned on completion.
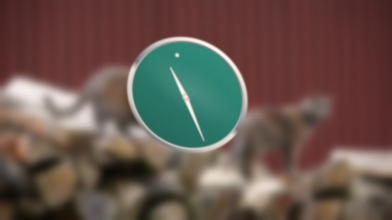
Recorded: h=11 m=28
